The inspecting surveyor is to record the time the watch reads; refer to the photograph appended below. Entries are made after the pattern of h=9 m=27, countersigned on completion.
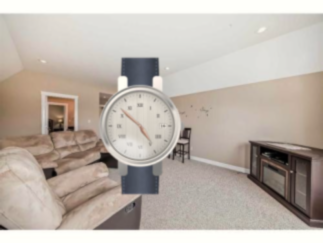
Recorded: h=4 m=52
